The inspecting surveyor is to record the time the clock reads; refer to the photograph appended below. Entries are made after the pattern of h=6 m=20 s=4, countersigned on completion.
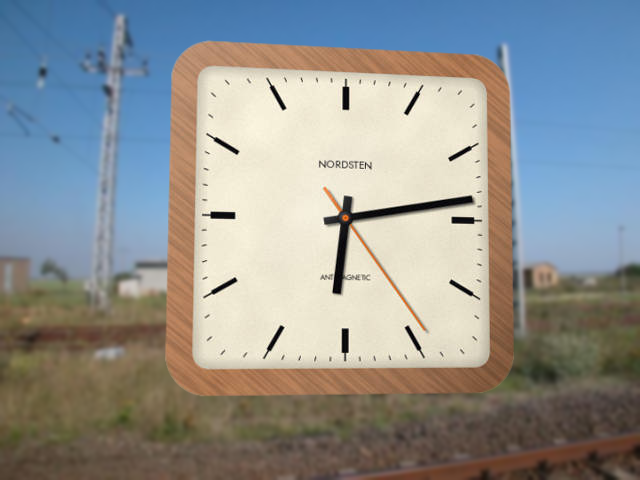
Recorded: h=6 m=13 s=24
